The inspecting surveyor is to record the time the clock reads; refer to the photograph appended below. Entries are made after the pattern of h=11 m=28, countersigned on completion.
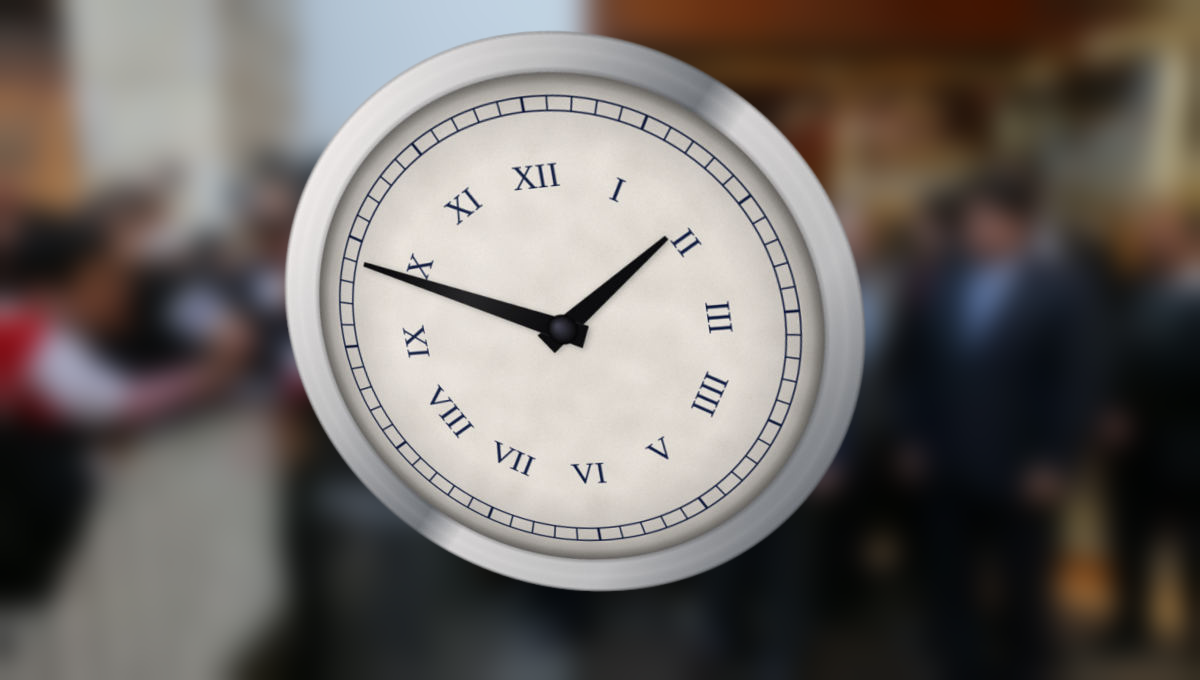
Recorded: h=1 m=49
